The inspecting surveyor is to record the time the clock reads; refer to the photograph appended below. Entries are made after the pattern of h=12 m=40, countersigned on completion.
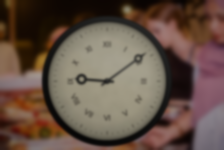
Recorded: h=9 m=9
